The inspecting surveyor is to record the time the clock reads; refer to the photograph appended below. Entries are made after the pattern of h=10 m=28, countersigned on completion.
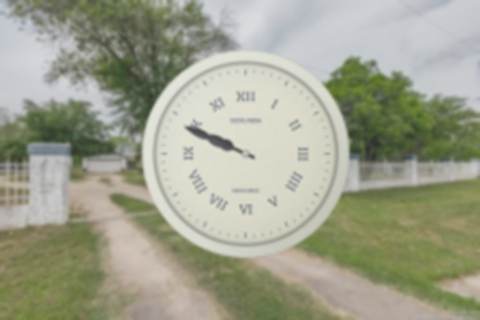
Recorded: h=9 m=49
